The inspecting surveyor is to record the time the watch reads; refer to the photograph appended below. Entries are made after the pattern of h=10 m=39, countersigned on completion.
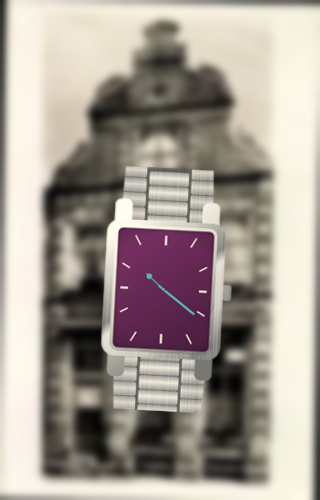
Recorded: h=10 m=21
